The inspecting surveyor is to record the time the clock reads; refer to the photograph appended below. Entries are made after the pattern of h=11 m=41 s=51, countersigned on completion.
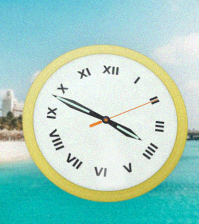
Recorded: h=3 m=48 s=10
